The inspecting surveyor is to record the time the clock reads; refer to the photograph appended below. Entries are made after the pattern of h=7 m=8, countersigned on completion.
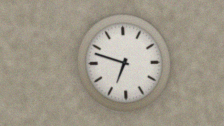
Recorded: h=6 m=48
